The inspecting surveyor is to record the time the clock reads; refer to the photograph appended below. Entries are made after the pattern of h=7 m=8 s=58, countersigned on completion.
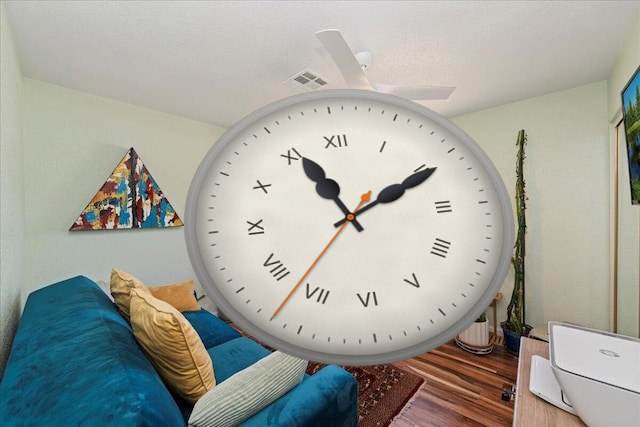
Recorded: h=11 m=10 s=37
